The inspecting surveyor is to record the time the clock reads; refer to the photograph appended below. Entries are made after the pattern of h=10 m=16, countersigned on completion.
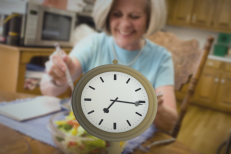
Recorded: h=7 m=16
